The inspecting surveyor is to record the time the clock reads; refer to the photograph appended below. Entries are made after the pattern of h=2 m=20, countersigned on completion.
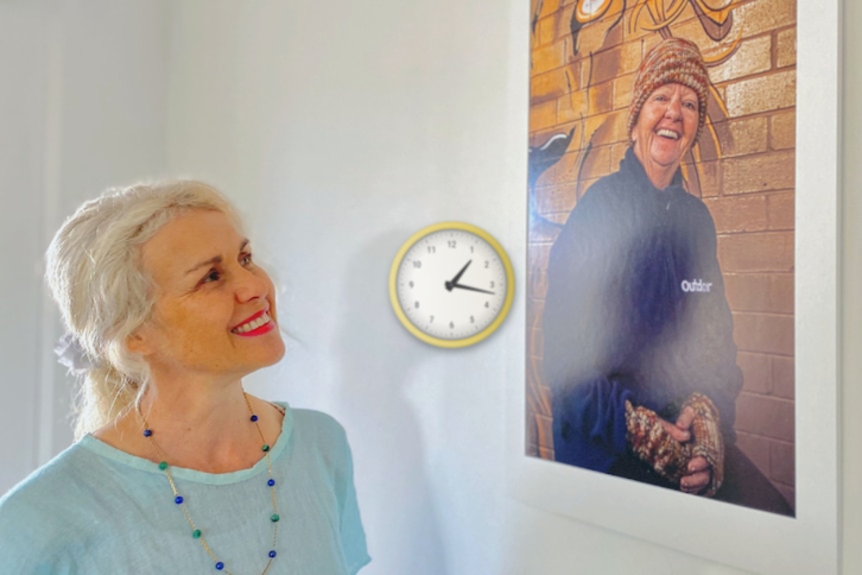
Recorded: h=1 m=17
